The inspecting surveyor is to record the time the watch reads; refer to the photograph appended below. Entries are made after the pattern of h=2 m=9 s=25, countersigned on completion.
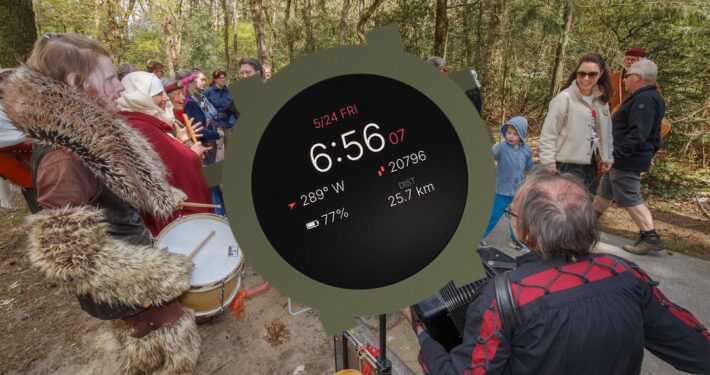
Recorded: h=6 m=56 s=7
